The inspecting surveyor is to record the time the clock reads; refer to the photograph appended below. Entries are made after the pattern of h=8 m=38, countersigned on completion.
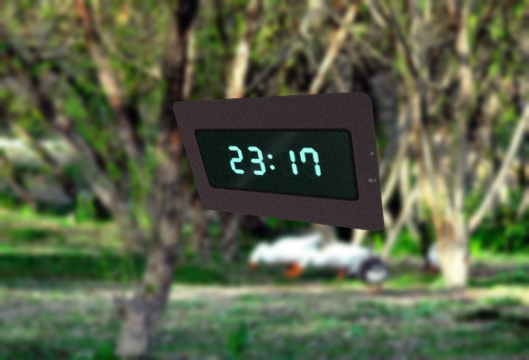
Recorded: h=23 m=17
